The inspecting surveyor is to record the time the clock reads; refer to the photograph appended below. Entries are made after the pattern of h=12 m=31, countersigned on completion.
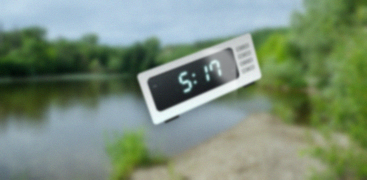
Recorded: h=5 m=17
